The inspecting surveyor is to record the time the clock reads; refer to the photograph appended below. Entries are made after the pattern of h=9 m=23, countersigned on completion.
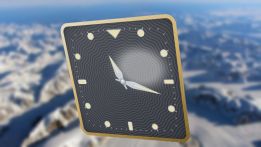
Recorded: h=11 m=18
